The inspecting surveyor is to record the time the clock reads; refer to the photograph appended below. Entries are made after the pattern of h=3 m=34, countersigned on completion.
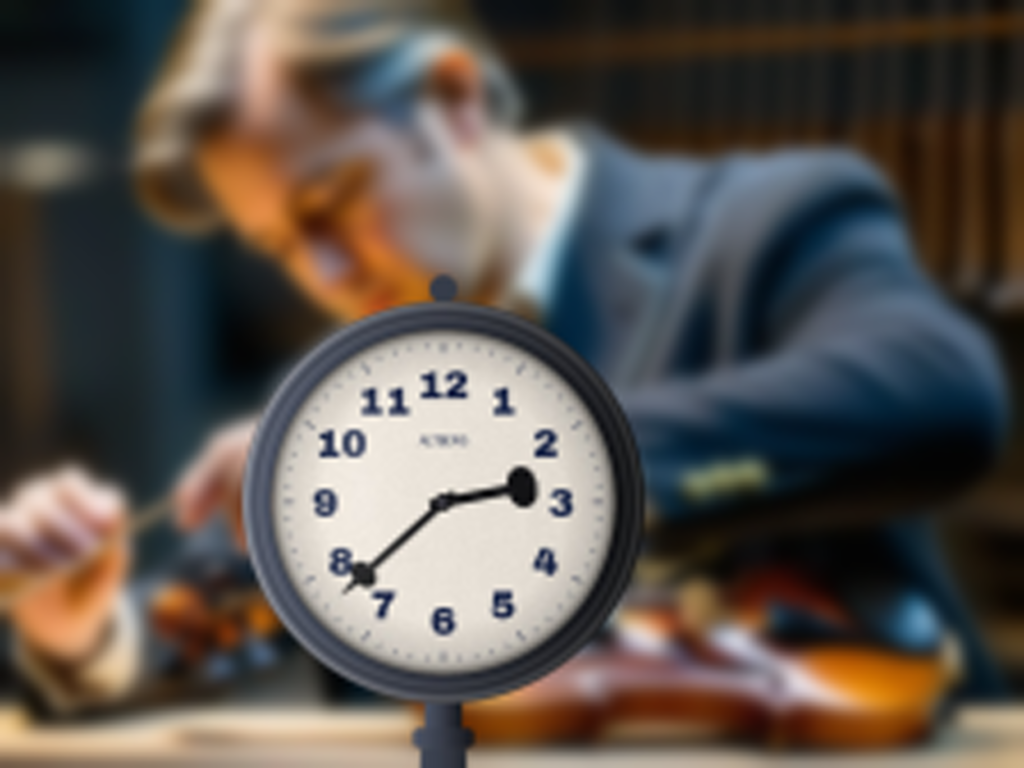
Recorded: h=2 m=38
